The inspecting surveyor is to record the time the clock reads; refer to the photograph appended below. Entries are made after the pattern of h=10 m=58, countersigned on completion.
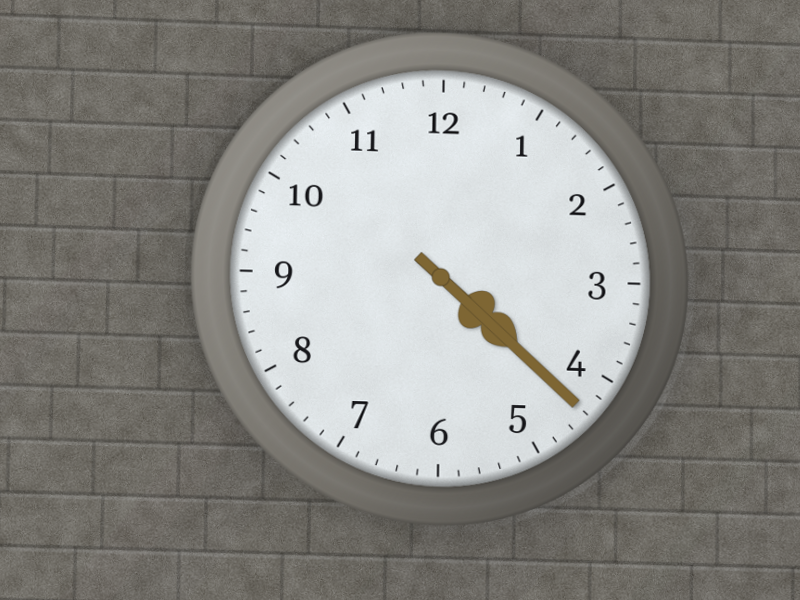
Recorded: h=4 m=22
